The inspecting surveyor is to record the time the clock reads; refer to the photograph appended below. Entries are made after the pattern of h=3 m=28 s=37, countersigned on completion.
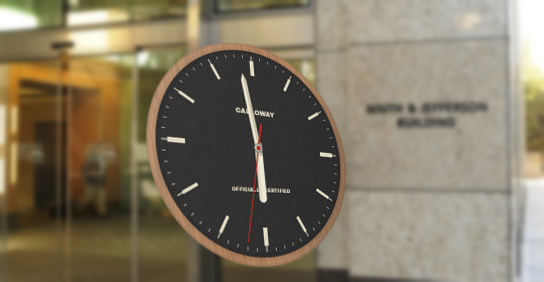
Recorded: h=5 m=58 s=32
